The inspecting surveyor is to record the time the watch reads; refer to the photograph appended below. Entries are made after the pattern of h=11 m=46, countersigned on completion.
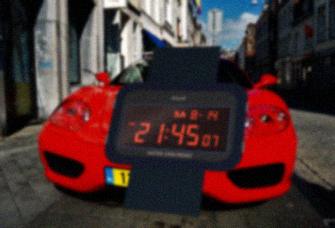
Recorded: h=21 m=45
